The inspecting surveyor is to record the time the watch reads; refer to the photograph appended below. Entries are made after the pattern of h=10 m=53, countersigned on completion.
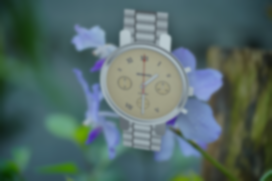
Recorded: h=1 m=30
